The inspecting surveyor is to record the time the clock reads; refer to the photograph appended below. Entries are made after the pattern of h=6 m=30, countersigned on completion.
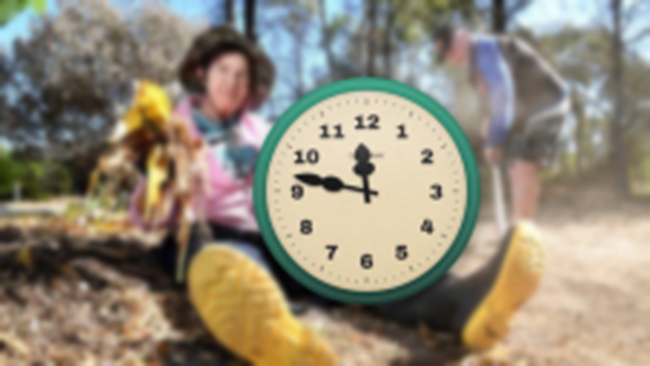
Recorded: h=11 m=47
